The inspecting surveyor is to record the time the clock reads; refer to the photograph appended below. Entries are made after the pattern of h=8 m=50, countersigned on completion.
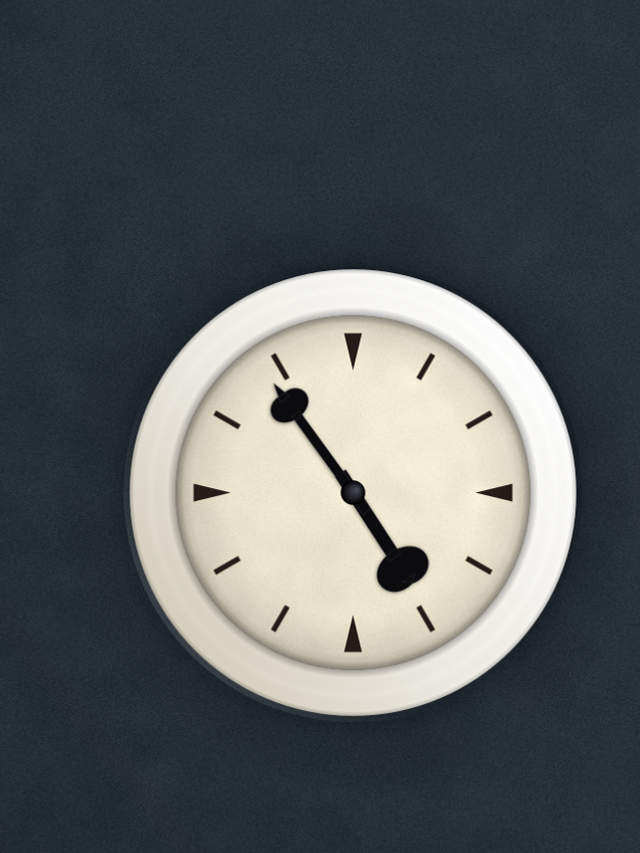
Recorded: h=4 m=54
